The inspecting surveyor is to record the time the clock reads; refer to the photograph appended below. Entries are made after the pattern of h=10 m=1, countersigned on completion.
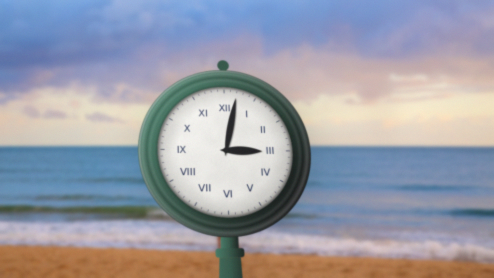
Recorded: h=3 m=2
